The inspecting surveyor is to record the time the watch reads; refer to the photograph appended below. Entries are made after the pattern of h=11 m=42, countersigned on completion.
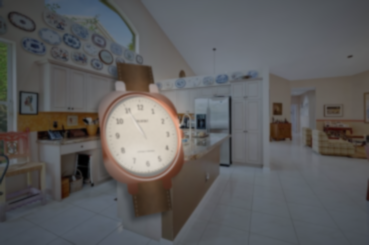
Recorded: h=10 m=55
